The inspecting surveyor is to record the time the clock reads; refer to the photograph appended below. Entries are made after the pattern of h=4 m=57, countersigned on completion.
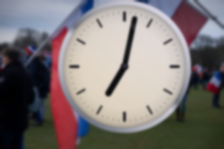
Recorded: h=7 m=2
